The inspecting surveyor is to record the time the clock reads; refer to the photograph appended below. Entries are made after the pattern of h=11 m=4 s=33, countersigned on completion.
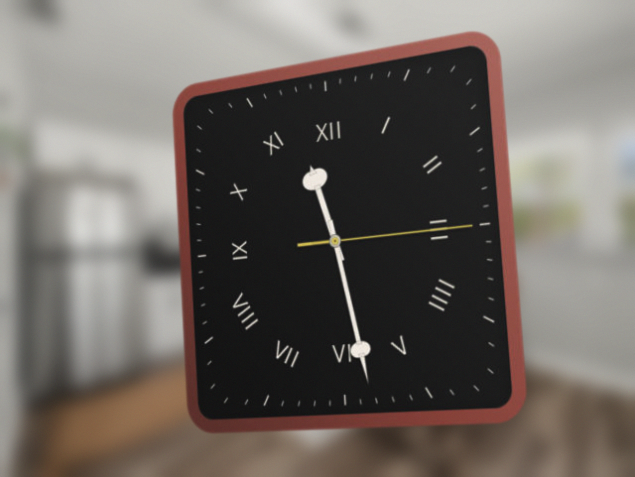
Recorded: h=11 m=28 s=15
